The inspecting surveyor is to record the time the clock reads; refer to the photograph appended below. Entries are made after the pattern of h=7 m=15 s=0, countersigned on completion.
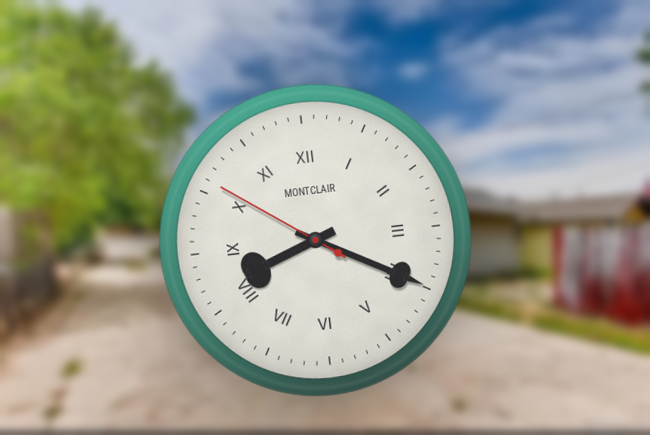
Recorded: h=8 m=19 s=51
